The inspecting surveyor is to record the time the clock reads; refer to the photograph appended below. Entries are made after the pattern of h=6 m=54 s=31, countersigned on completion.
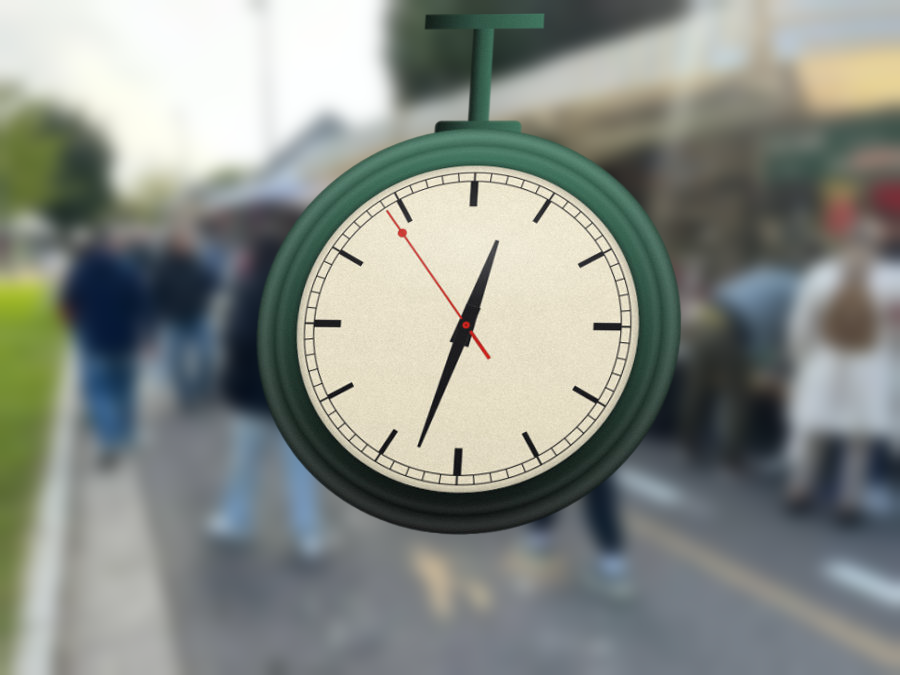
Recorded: h=12 m=32 s=54
